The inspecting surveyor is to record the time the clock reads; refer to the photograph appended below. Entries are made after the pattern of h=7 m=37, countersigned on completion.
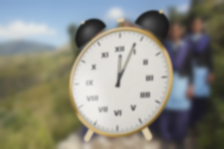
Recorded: h=12 m=4
